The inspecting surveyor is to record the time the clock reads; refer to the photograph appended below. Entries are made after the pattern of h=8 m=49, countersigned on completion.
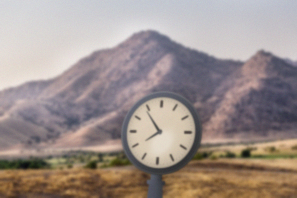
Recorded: h=7 m=54
